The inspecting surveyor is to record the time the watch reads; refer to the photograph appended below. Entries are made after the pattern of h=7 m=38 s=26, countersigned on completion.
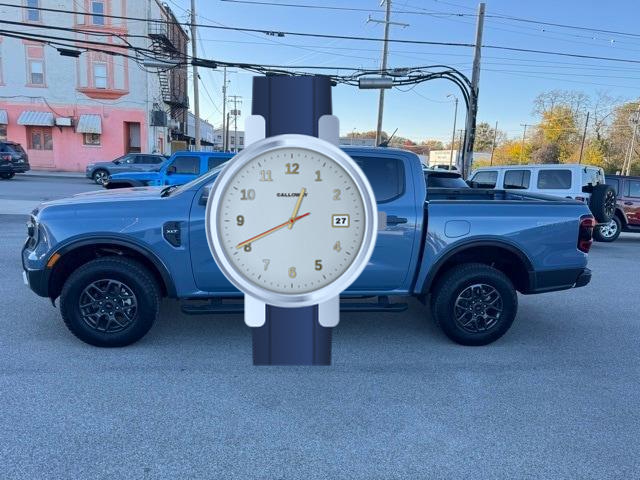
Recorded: h=12 m=40 s=41
